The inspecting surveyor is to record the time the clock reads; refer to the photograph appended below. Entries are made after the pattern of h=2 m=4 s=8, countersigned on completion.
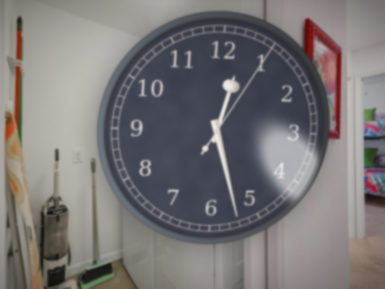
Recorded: h=12 m=27 s=5
